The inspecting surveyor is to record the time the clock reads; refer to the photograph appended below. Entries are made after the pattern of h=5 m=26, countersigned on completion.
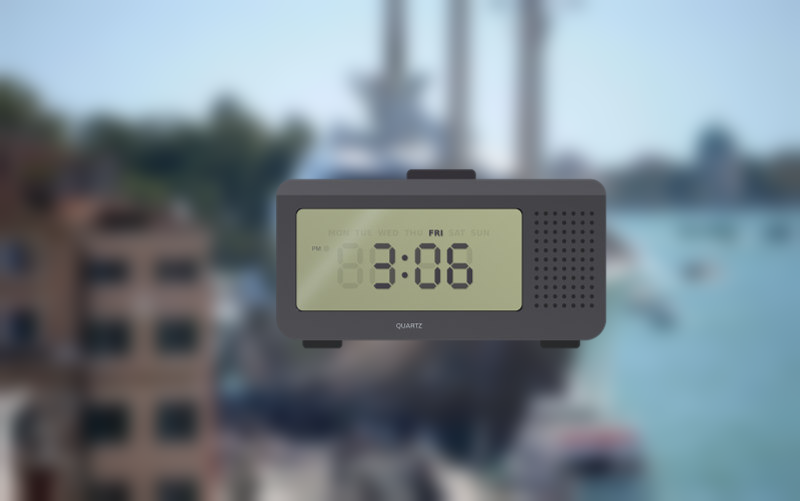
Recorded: h=3 m=6
